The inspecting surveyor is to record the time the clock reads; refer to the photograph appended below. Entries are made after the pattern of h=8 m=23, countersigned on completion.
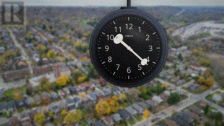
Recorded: h=10 m=22
